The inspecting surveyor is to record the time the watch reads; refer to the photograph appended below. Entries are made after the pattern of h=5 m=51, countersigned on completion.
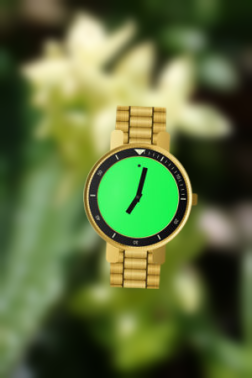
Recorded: h=7 m=2
